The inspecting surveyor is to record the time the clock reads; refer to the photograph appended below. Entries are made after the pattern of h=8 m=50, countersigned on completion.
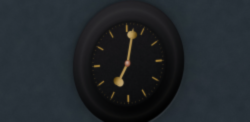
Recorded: h=7 m=2
